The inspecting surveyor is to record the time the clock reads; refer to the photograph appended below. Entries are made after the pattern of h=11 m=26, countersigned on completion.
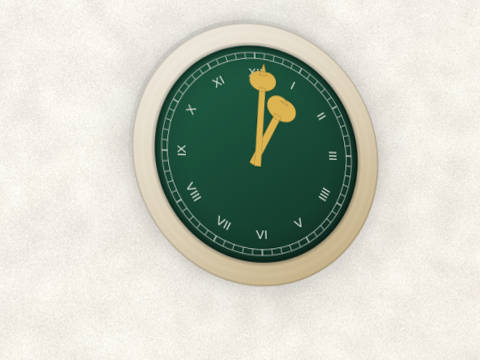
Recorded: h=1 m=1
